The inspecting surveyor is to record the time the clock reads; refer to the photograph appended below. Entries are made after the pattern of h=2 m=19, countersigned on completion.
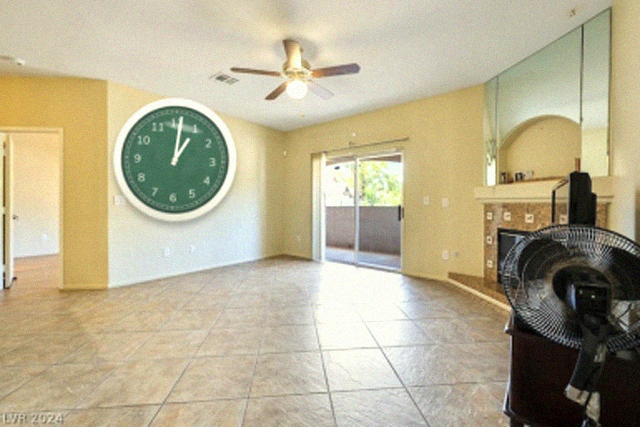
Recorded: h=1 m=1
